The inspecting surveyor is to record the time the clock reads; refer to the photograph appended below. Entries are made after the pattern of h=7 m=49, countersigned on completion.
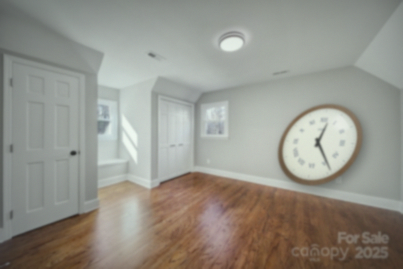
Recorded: h=12 m=24
